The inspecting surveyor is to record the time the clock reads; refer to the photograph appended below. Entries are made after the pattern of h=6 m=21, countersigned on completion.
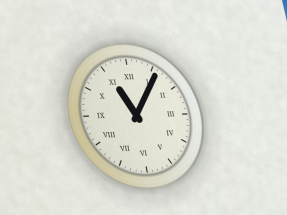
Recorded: h=11 m=6
